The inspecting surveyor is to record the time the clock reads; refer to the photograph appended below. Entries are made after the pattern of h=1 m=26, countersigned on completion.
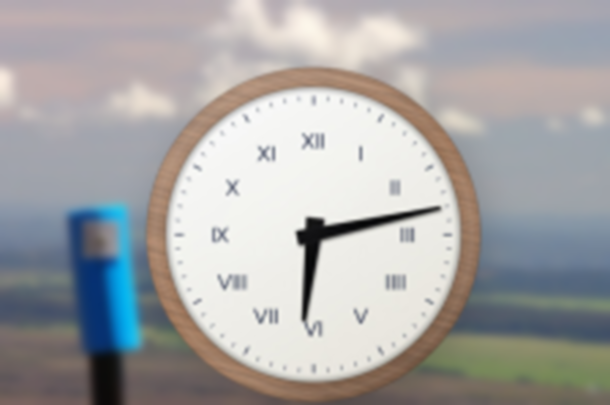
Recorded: h=6 m=13
